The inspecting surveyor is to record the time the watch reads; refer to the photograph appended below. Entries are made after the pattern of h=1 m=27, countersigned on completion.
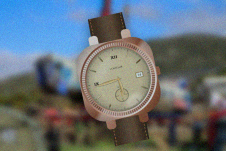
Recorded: h=5 m=44
